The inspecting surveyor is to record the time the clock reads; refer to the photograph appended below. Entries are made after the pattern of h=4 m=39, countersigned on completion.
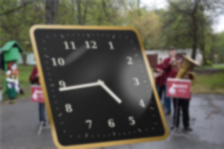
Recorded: h=4 m=44
